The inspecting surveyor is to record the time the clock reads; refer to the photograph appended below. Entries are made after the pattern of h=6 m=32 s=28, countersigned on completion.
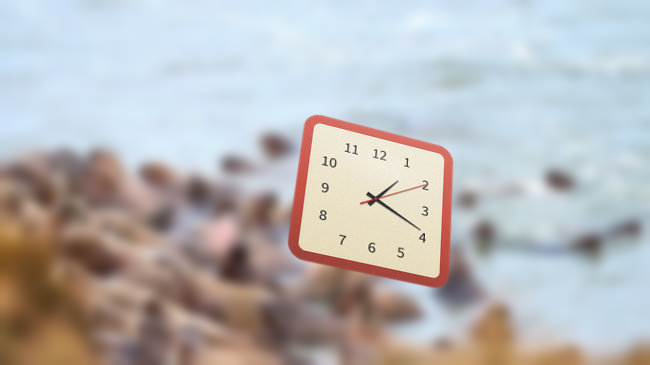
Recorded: h=1 m=19 s=10
